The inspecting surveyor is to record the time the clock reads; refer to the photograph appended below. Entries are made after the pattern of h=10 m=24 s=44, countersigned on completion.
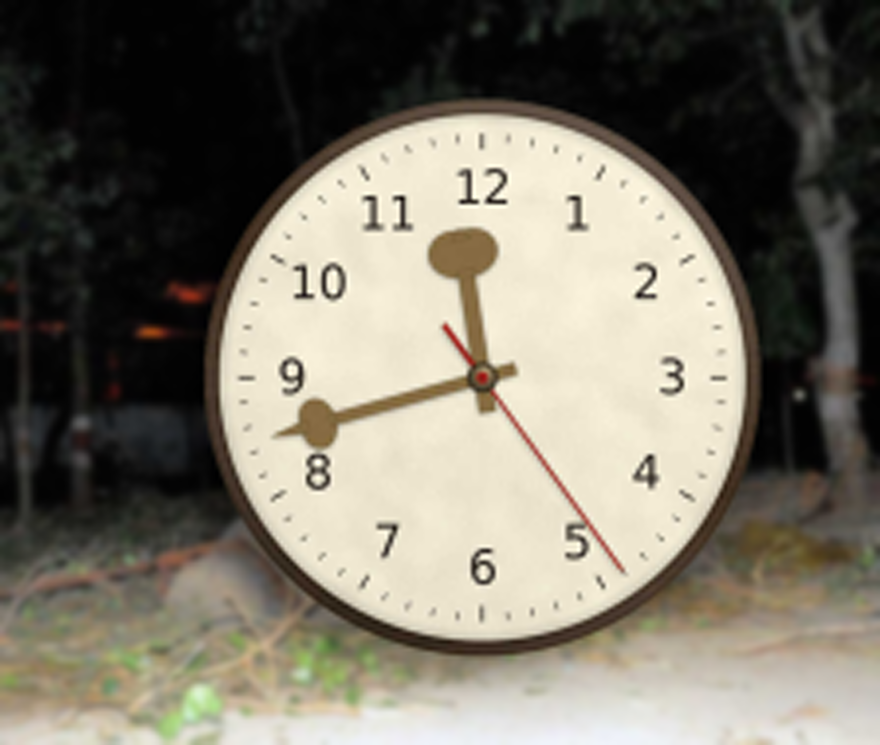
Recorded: h=11 m=42 s=24
